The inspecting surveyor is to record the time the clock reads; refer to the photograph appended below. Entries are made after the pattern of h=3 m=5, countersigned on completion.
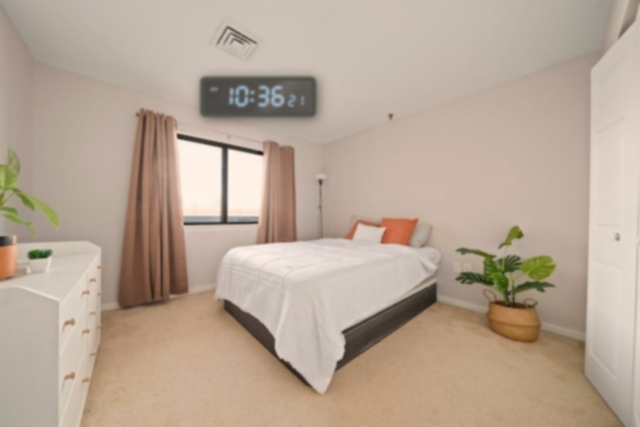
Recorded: h=10 m=36
